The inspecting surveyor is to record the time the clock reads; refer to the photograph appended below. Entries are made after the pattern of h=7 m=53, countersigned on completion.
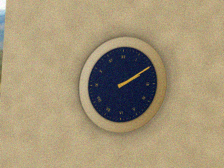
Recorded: h=2 m=10
